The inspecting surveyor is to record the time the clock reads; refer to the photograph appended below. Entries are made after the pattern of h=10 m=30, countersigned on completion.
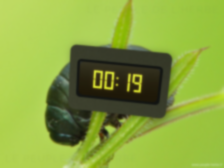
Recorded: h=0 m=19
